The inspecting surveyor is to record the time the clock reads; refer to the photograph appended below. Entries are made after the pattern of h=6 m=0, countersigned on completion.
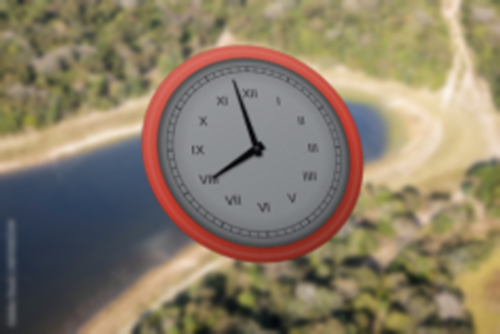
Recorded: h=7 m=58
